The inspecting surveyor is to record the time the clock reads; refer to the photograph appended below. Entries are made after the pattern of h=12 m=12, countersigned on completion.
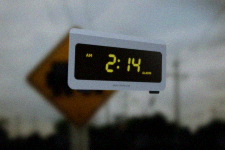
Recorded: h=2 m=14
